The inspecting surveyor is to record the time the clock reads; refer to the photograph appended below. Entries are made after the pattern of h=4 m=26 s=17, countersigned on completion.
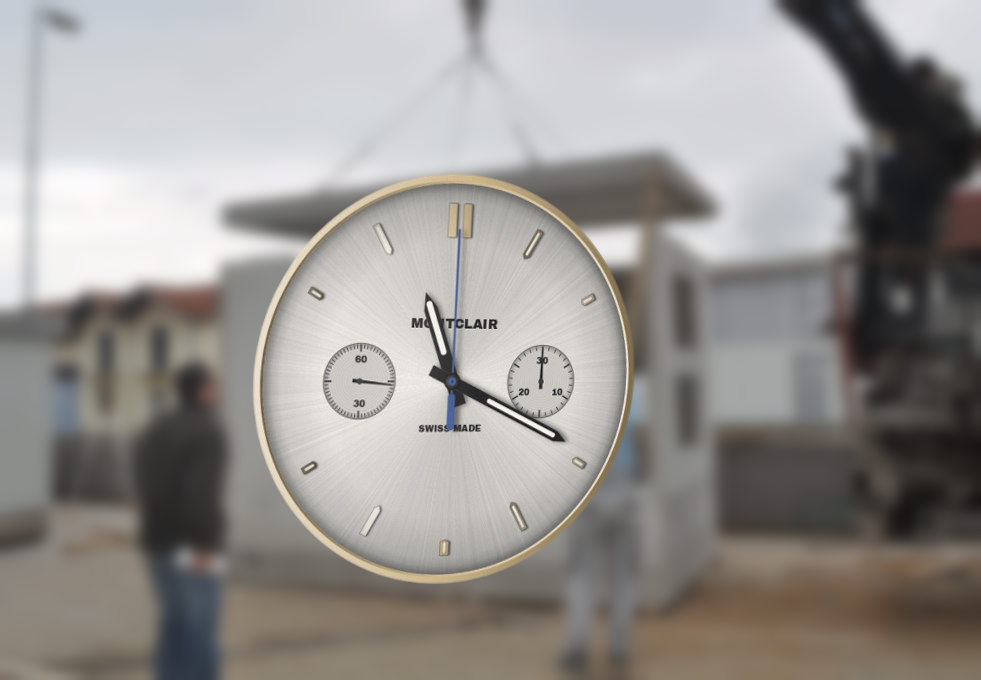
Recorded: h=11 m=19 s=16
